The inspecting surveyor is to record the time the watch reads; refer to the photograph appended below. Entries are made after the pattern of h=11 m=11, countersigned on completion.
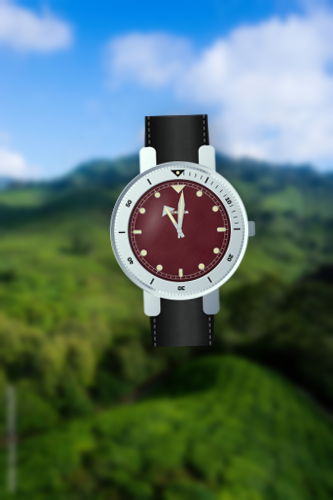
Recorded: h=11 m=1
